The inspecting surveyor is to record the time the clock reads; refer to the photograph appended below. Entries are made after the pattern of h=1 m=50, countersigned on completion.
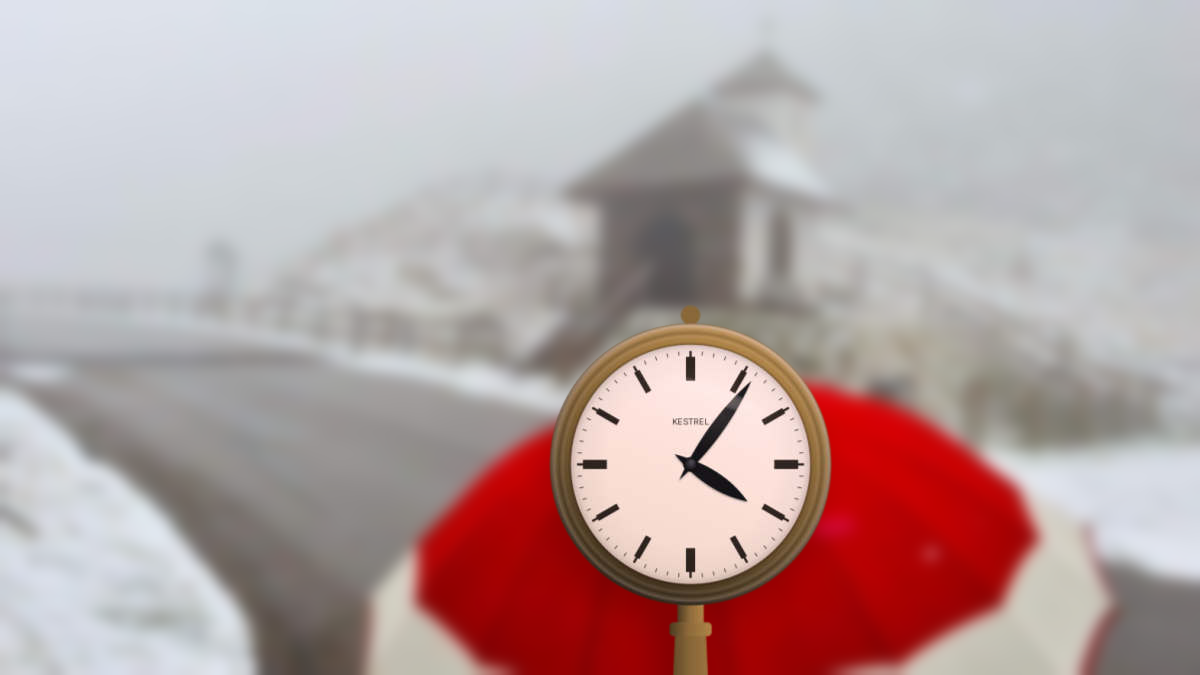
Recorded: h=4 m=6
